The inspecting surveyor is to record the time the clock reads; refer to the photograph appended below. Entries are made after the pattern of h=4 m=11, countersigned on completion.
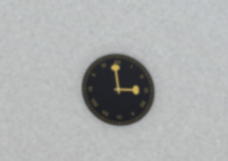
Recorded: h=2 m=59
